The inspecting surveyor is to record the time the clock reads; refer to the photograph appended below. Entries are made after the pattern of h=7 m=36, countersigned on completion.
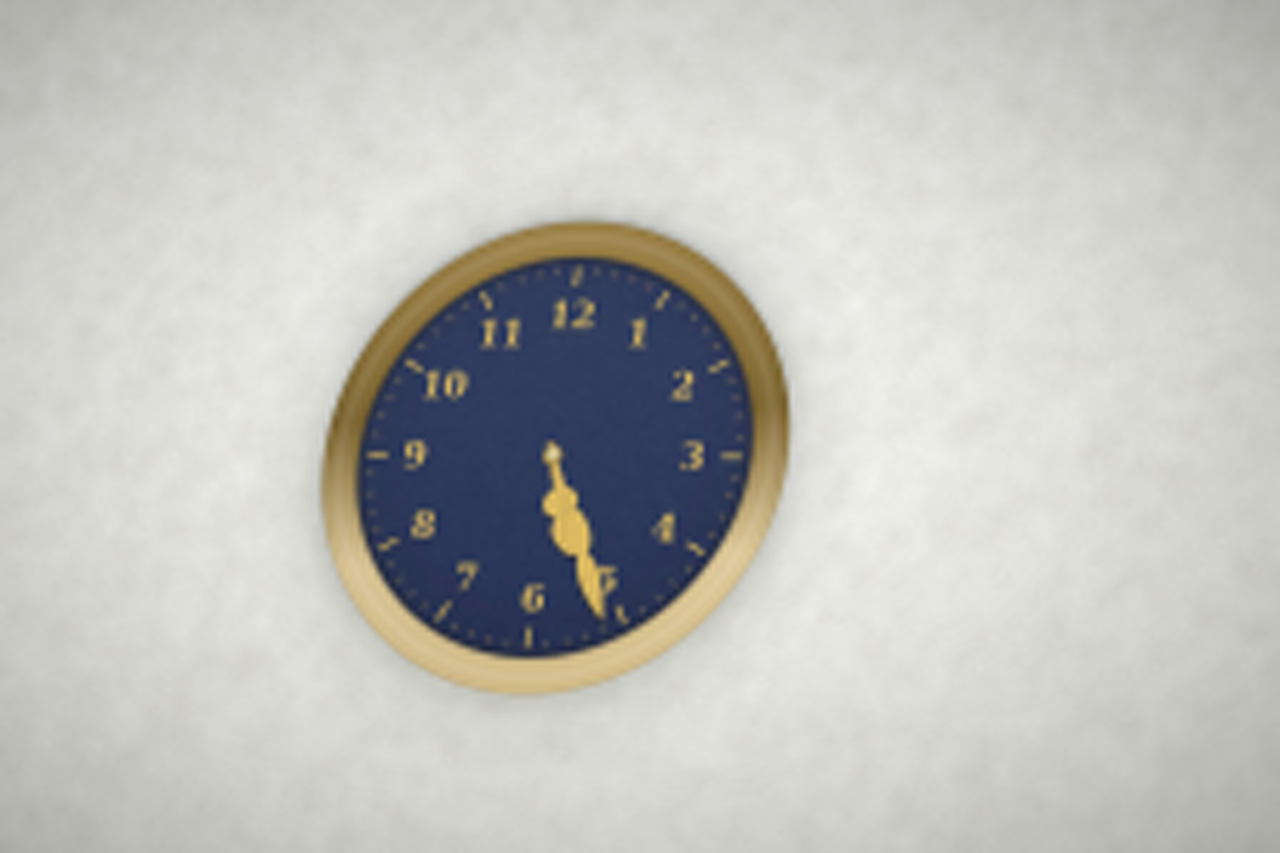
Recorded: h=5 m=26
